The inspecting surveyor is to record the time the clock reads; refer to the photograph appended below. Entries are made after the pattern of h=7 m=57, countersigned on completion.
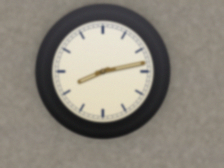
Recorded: h=8 m=13
